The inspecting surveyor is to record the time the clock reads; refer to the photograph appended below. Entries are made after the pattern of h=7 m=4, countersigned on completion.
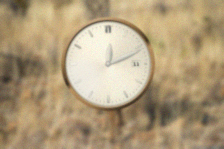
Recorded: h=12 m=11
